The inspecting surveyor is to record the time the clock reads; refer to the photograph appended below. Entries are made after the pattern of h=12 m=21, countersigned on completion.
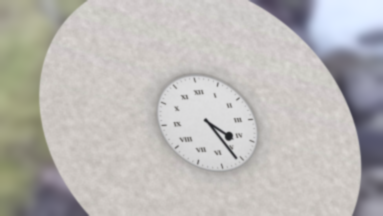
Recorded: h=4 m=26
